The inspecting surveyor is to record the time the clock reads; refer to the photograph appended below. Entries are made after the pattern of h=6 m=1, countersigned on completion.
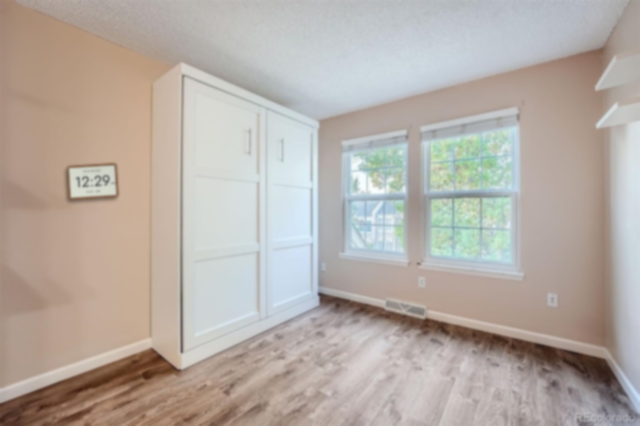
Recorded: h=12 m=29
